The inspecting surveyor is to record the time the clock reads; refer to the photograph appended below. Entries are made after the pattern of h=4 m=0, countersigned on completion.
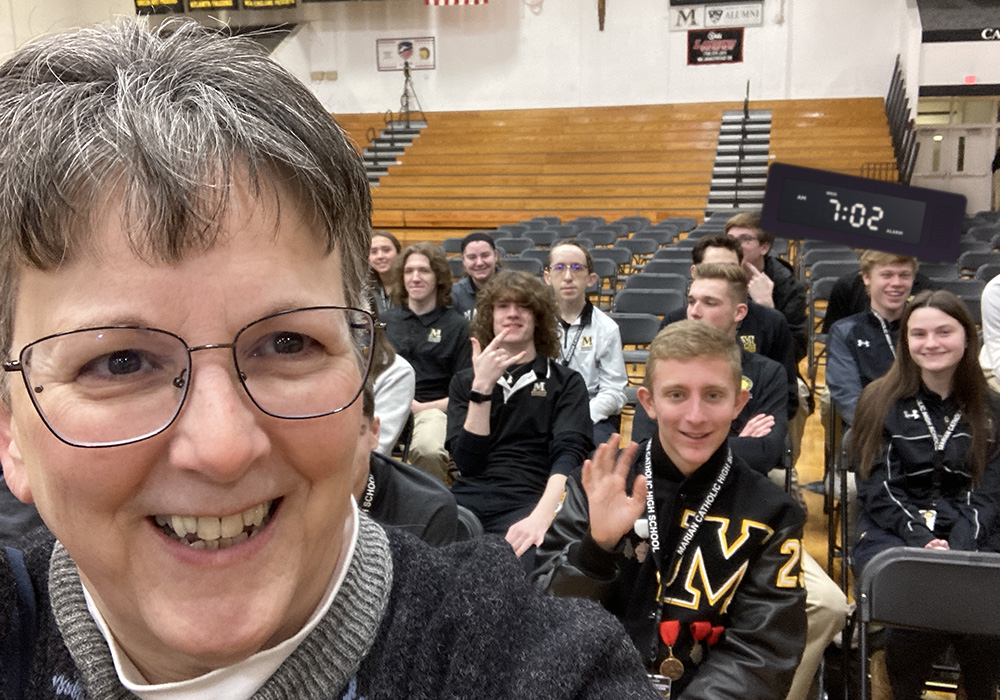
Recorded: h=7 m=2
